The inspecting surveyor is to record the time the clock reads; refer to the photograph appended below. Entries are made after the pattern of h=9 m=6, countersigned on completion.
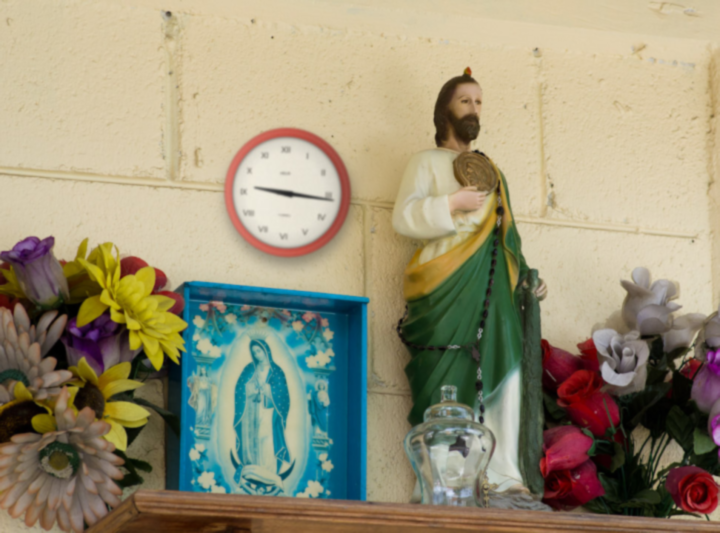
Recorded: h=9 m=16
